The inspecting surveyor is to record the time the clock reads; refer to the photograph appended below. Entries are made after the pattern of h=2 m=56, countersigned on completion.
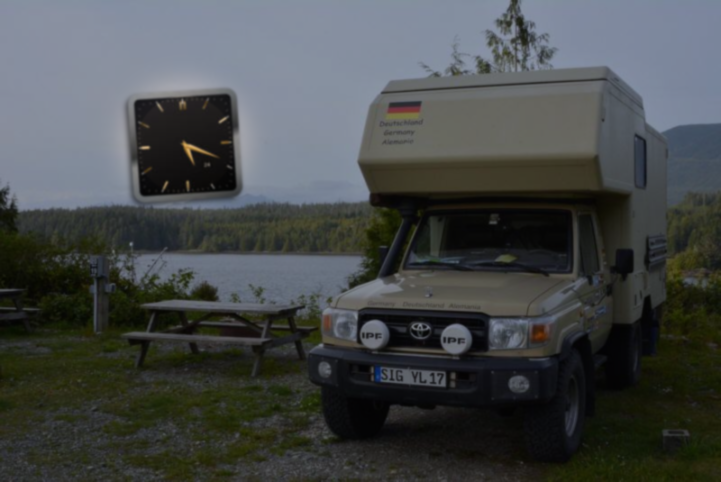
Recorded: h=5 m=19
